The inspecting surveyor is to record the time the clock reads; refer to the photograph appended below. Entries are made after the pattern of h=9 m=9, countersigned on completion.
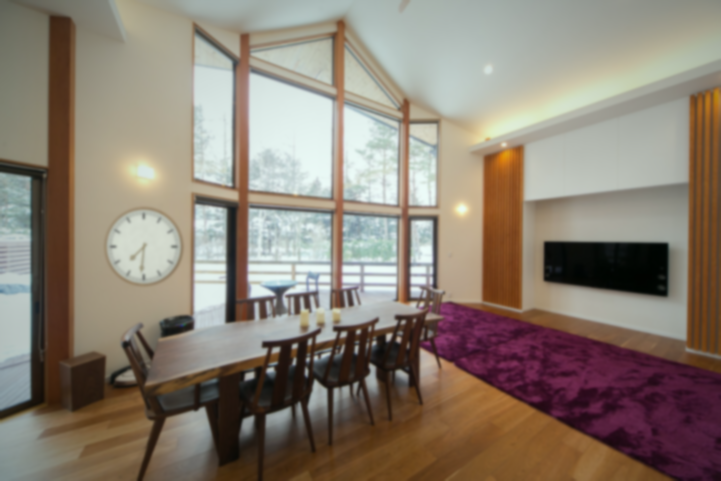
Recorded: h=7 m=31
